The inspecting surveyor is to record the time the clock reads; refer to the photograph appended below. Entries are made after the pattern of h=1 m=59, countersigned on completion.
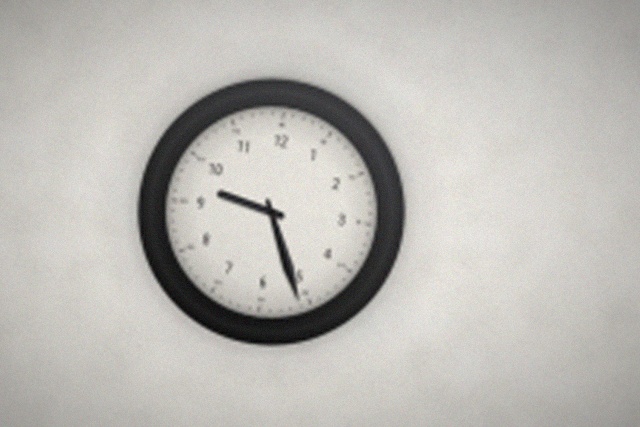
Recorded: h=9 m=26
